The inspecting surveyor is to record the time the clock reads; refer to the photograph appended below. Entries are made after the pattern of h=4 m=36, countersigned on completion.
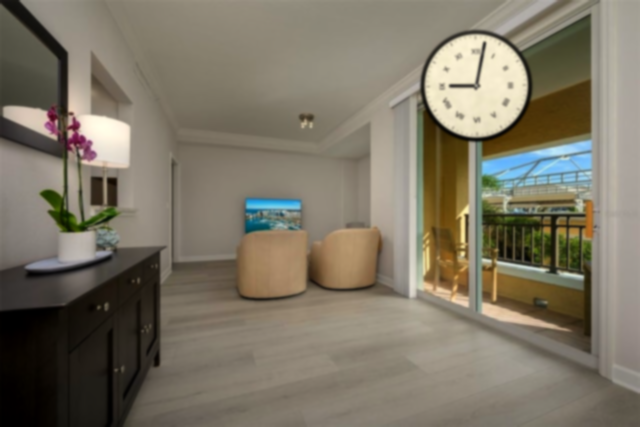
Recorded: h=9 m=2
